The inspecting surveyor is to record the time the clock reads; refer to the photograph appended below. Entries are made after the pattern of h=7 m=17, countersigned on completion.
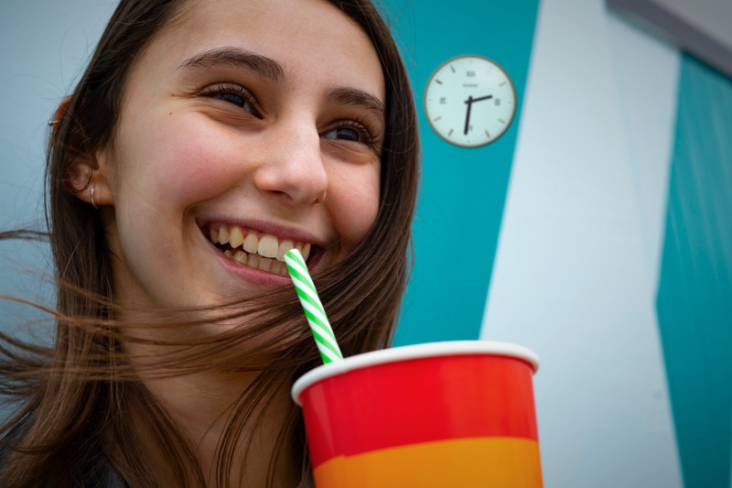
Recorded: h=2 m=31
